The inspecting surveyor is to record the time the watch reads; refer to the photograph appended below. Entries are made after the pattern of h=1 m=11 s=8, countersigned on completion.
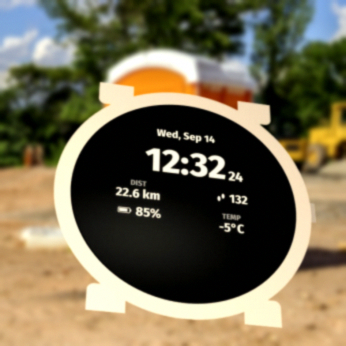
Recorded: h=12 m=32 s=24
